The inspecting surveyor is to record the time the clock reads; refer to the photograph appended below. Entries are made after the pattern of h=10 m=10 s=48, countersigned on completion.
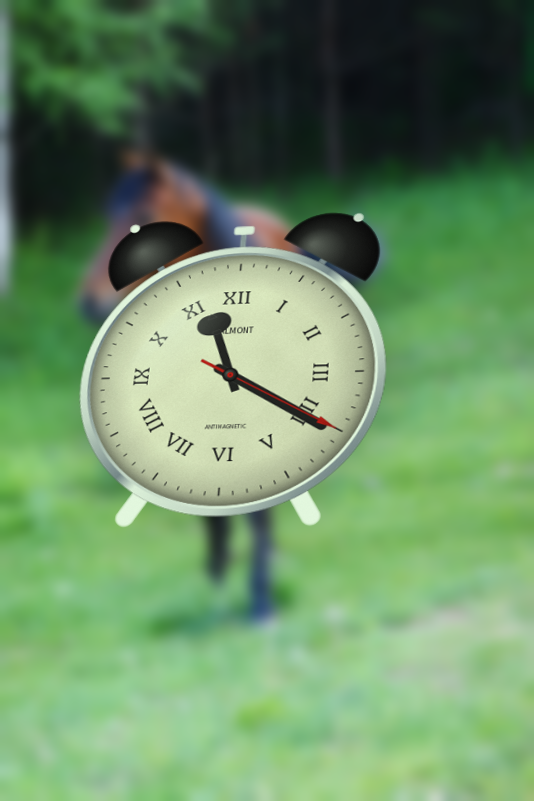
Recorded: h=11 m=20 s=20
